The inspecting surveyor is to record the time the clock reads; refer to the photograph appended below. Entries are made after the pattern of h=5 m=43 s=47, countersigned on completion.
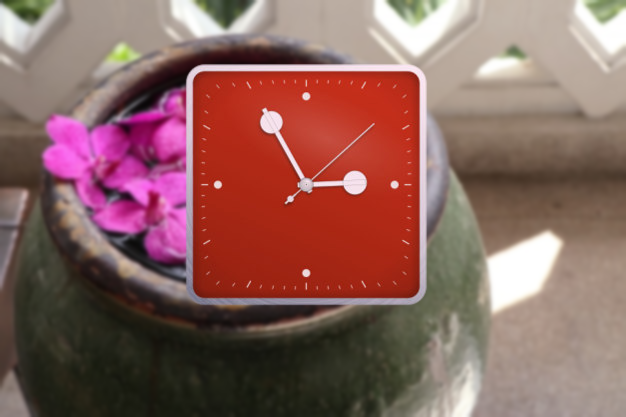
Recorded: h=2 m=55 s=8
